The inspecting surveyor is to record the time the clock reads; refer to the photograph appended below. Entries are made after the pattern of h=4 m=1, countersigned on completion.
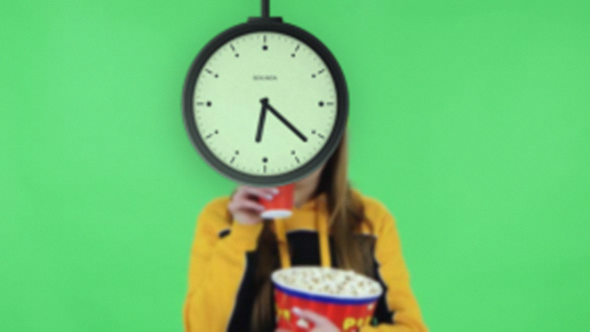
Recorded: h=6 m=22
